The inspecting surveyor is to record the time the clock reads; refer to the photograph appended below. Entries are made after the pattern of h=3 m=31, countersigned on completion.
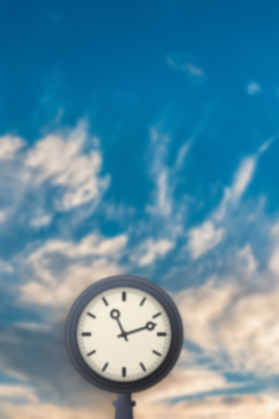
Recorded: h=11 m=12
